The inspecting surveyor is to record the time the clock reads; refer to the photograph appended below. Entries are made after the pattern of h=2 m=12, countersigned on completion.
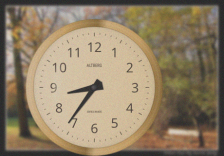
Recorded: h=8 m=36
